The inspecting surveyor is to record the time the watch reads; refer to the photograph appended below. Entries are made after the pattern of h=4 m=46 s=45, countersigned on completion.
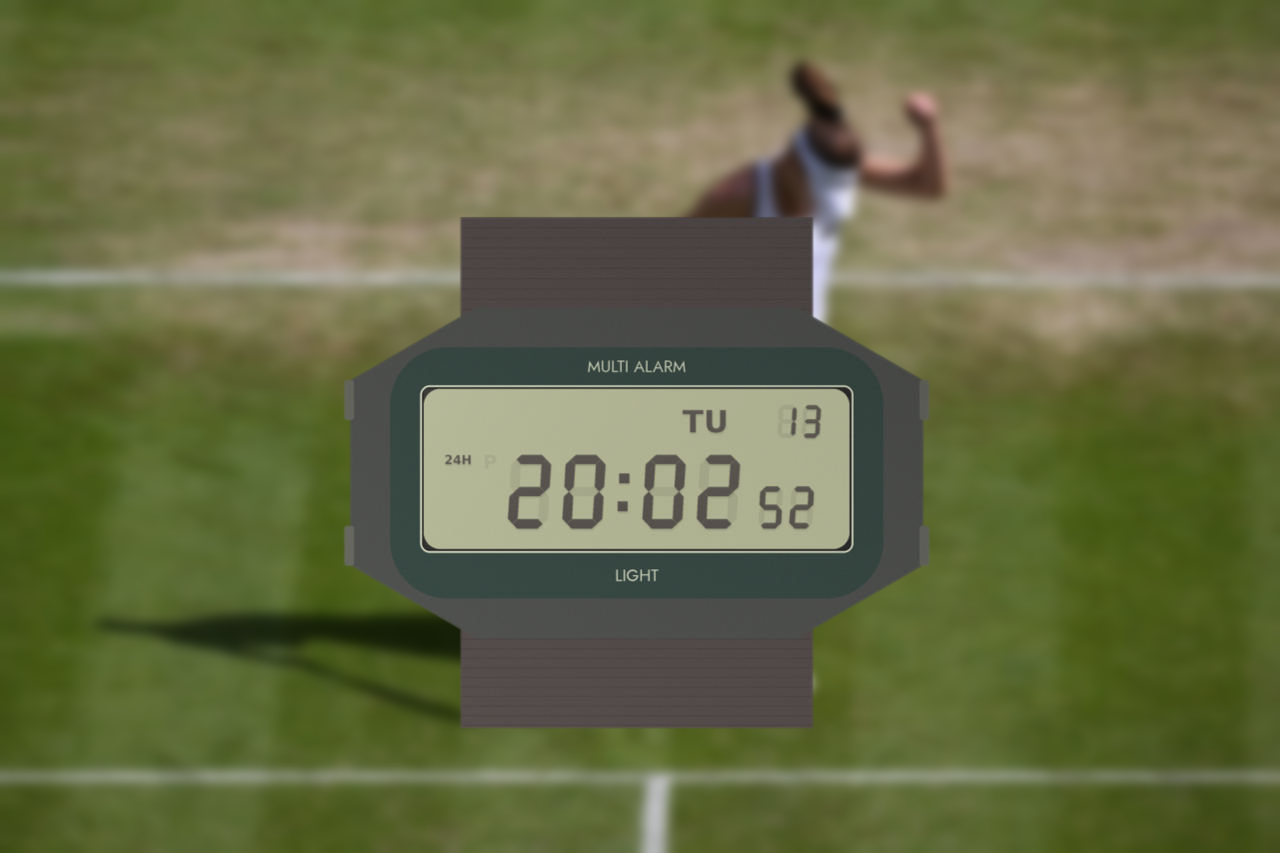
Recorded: h=20 m=2 s=52
